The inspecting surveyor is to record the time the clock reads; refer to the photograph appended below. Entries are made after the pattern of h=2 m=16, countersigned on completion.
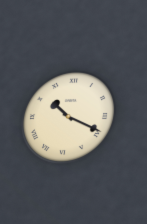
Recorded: h=10 m=19
